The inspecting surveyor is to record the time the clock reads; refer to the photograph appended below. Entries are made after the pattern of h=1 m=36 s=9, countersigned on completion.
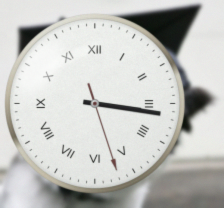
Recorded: h=3 m=16 s=27
